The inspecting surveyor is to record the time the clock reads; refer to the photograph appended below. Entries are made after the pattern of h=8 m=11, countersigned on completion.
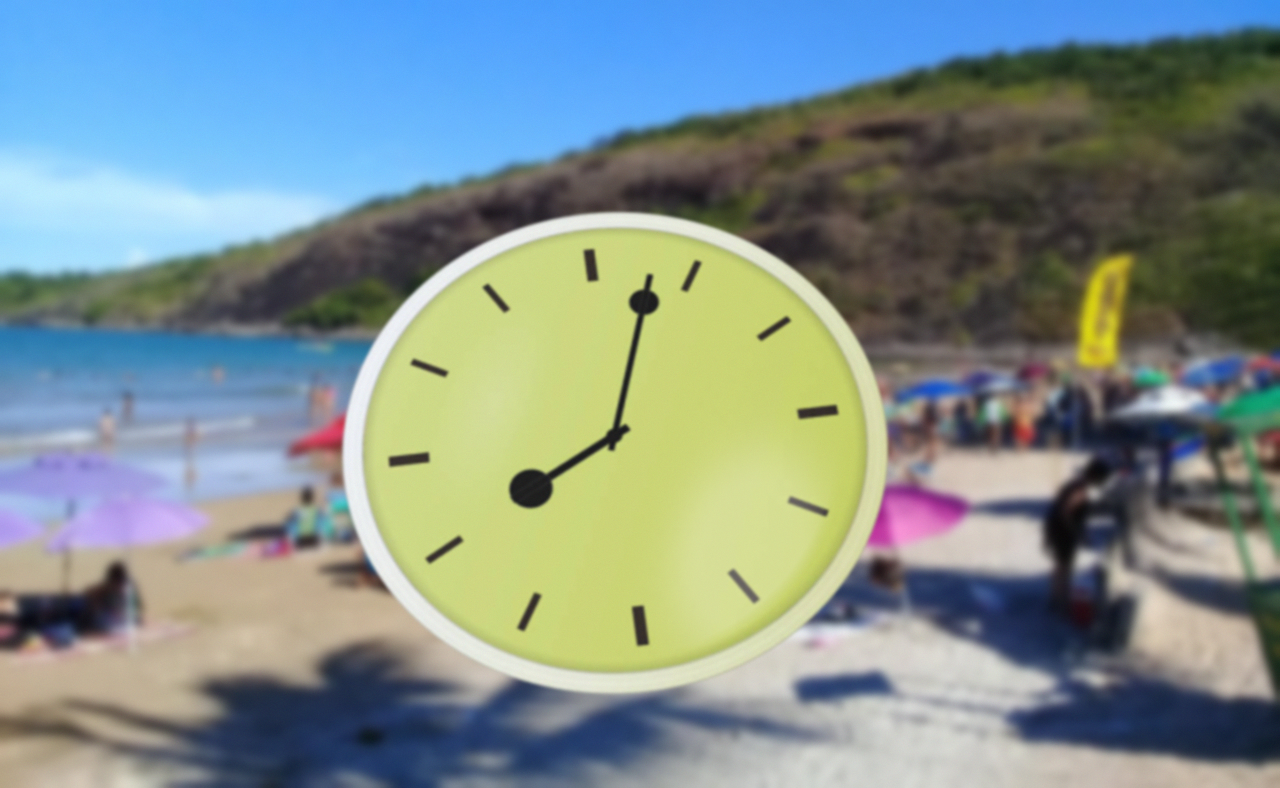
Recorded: h=8 m=3
